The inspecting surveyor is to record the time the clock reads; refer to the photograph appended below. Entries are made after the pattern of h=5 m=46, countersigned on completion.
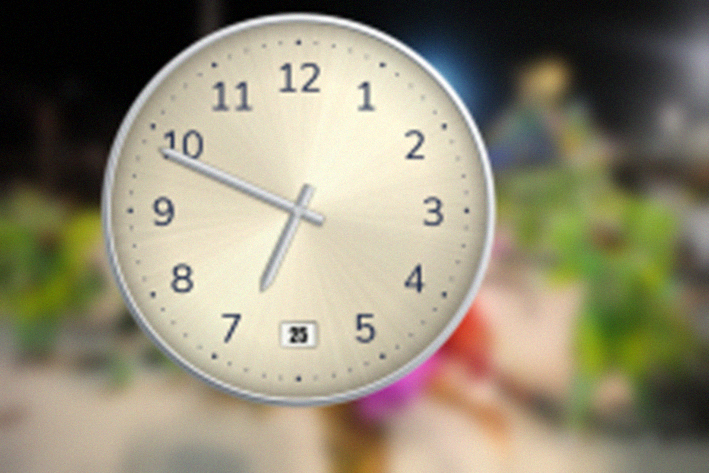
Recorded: h=6 m=49
